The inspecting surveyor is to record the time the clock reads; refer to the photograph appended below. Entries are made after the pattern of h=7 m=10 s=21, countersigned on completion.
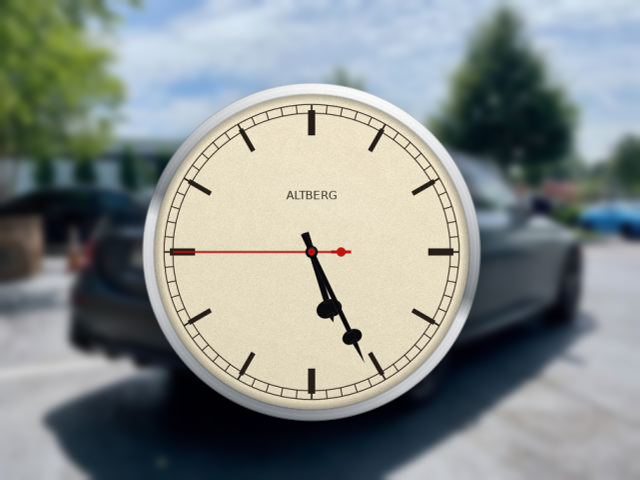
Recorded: h=5 m=25 s=45
